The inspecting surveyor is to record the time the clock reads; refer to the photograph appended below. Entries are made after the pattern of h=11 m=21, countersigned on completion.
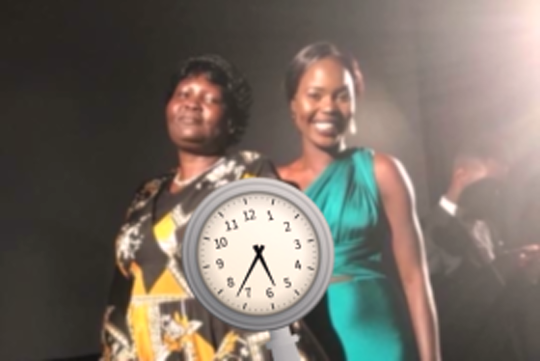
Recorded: h=5 m=37
